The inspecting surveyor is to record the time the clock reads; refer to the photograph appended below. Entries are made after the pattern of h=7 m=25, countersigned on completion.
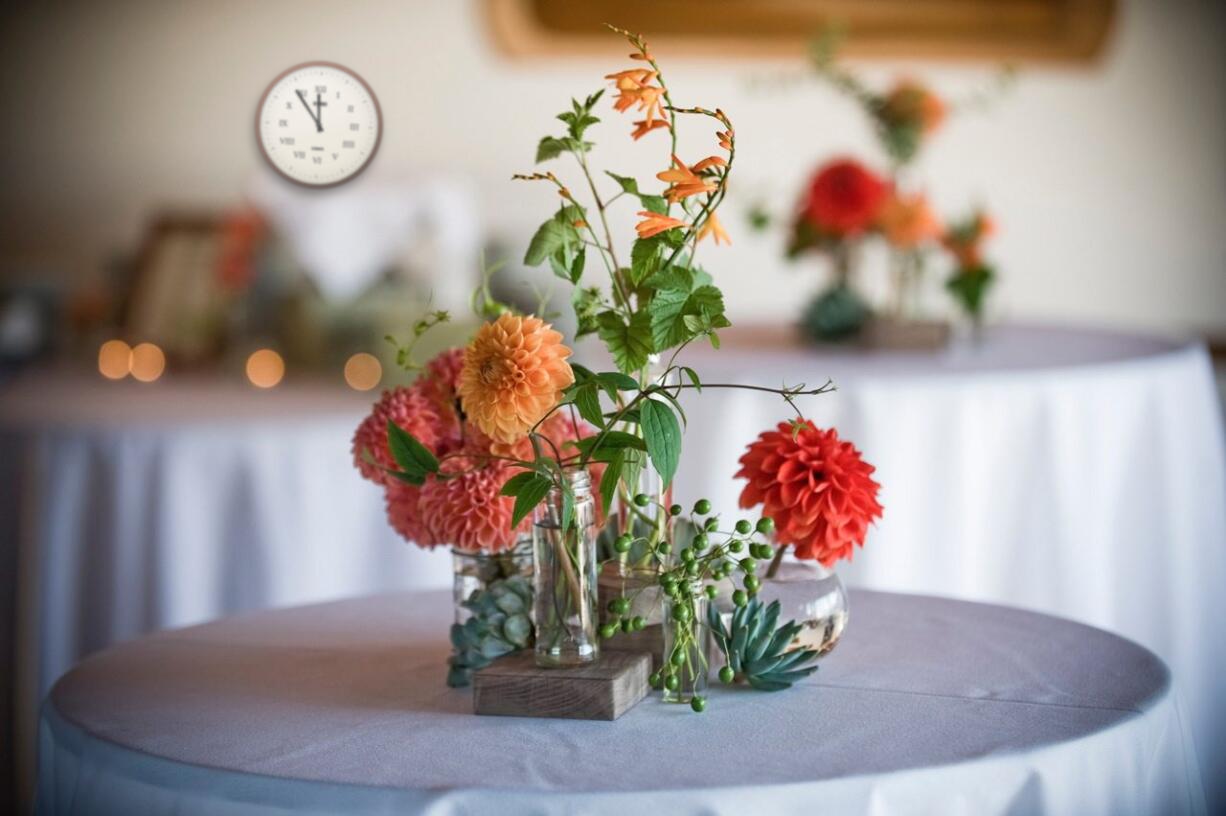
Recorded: h=11 m=54
